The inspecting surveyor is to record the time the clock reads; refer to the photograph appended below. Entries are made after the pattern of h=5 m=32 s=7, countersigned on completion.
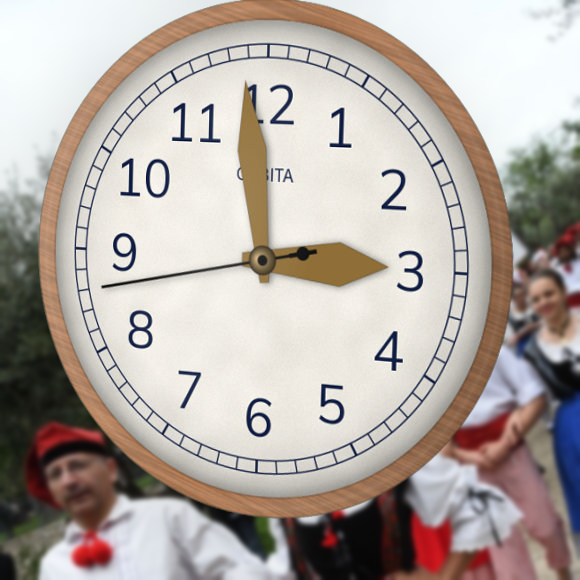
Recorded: h=2 m=58 s=43
